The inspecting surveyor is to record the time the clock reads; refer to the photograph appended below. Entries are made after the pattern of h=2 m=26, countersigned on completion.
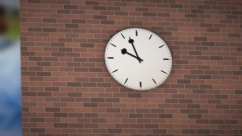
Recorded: h=9 m=57
